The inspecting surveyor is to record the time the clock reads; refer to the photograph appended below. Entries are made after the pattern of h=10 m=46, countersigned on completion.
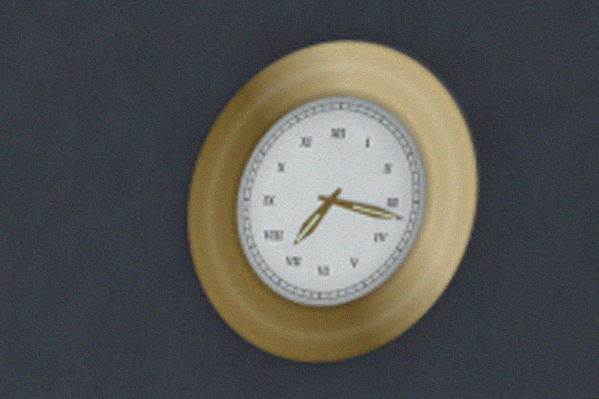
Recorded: h=7 m=17
